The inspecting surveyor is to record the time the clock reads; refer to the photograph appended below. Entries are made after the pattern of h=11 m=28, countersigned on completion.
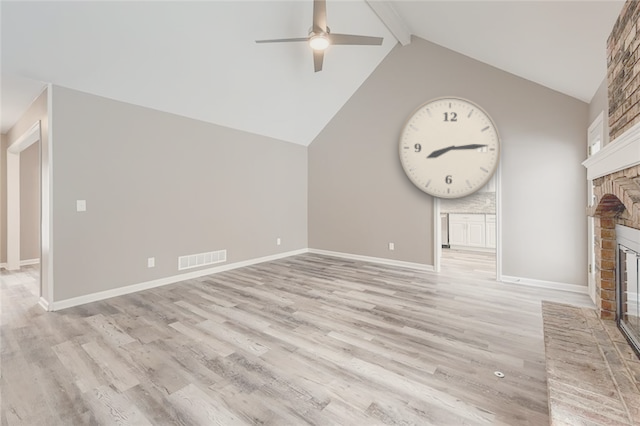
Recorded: h=8 m=14
